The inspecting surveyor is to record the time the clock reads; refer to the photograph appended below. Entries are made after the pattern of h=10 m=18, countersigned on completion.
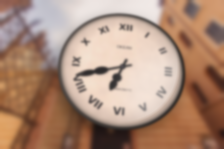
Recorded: h=6 m=42
